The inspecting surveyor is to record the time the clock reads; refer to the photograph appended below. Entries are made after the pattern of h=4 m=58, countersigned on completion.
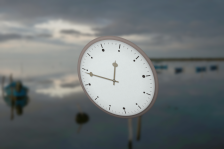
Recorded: h=12 m=49
